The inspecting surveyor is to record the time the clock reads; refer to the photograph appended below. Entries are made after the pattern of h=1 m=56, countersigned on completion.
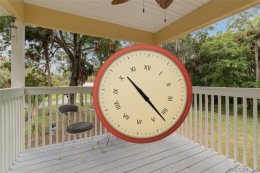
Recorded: h=10 m=22
